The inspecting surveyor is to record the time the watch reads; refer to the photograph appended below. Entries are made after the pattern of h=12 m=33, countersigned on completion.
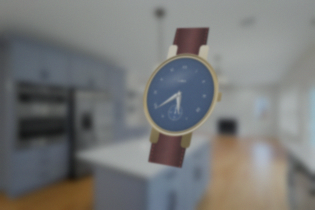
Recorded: h=5 m=39
